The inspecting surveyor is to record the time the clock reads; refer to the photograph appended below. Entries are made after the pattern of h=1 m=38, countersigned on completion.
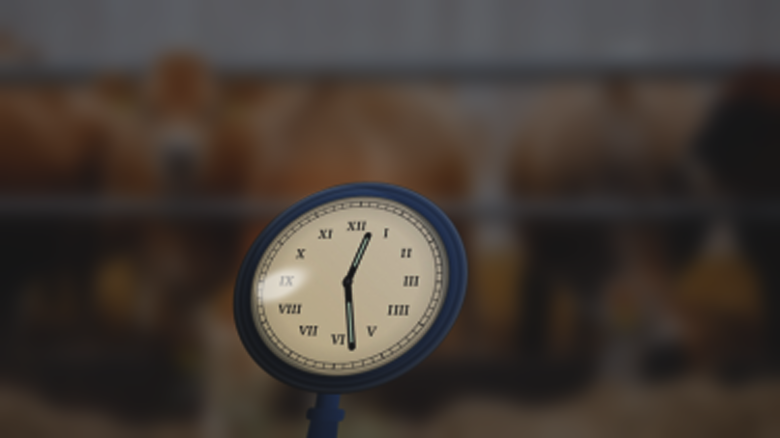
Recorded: h=12 m=28
